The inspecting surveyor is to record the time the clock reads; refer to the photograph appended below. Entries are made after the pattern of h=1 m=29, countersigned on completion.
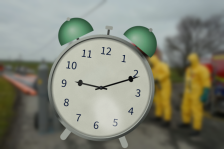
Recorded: h=9 m=11
